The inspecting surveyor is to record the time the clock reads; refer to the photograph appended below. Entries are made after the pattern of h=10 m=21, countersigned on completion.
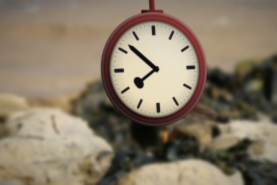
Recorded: h=7 m=52
